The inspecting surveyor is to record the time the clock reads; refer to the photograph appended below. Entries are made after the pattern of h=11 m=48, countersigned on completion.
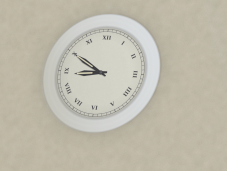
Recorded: h=8 m=50
